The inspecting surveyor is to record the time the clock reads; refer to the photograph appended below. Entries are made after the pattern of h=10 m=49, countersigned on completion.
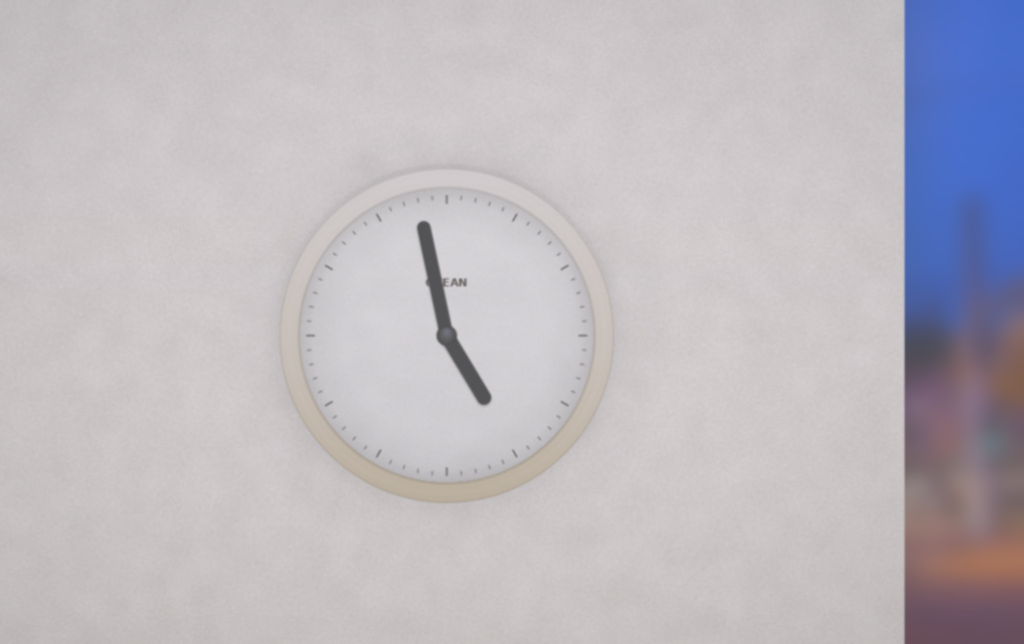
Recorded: h=4 m=58
